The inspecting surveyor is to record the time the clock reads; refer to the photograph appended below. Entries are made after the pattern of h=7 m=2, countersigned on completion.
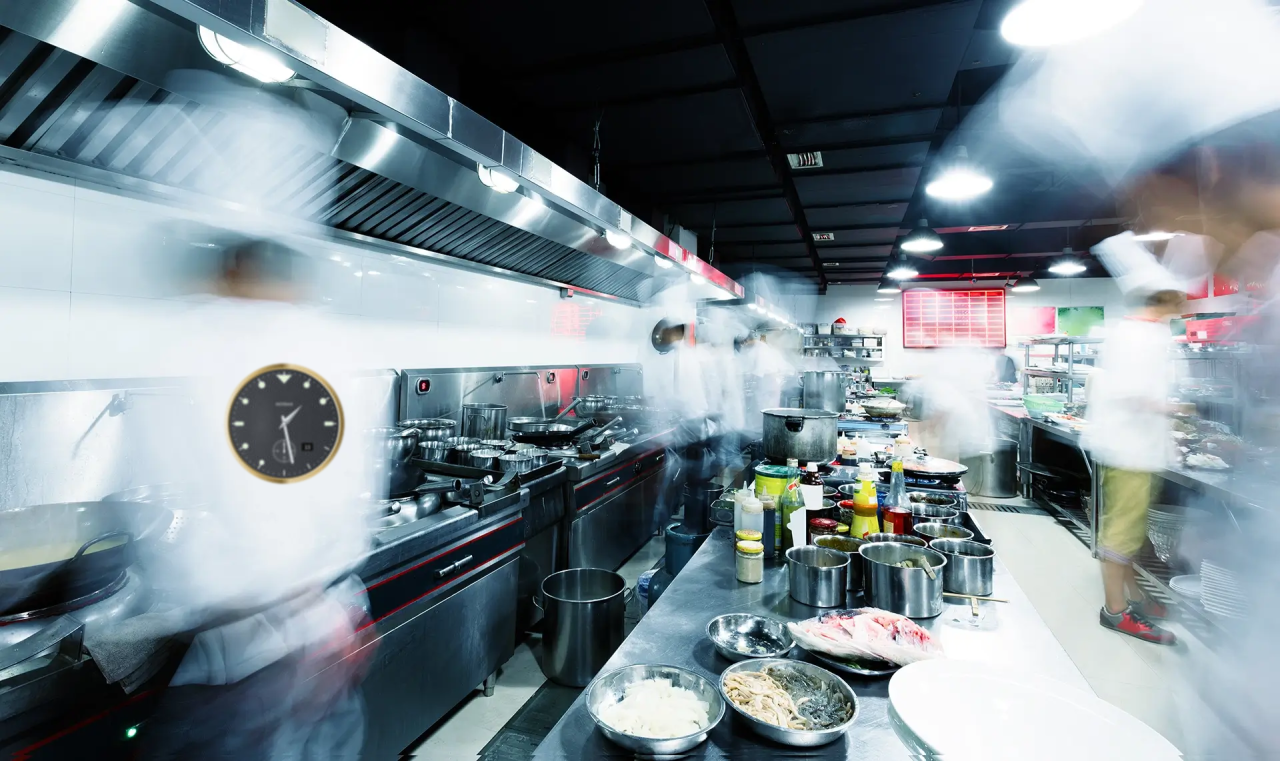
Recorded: h=1 m=28
